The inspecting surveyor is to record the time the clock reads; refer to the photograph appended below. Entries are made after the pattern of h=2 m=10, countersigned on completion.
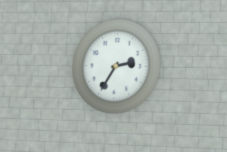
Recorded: h=2 m=35
